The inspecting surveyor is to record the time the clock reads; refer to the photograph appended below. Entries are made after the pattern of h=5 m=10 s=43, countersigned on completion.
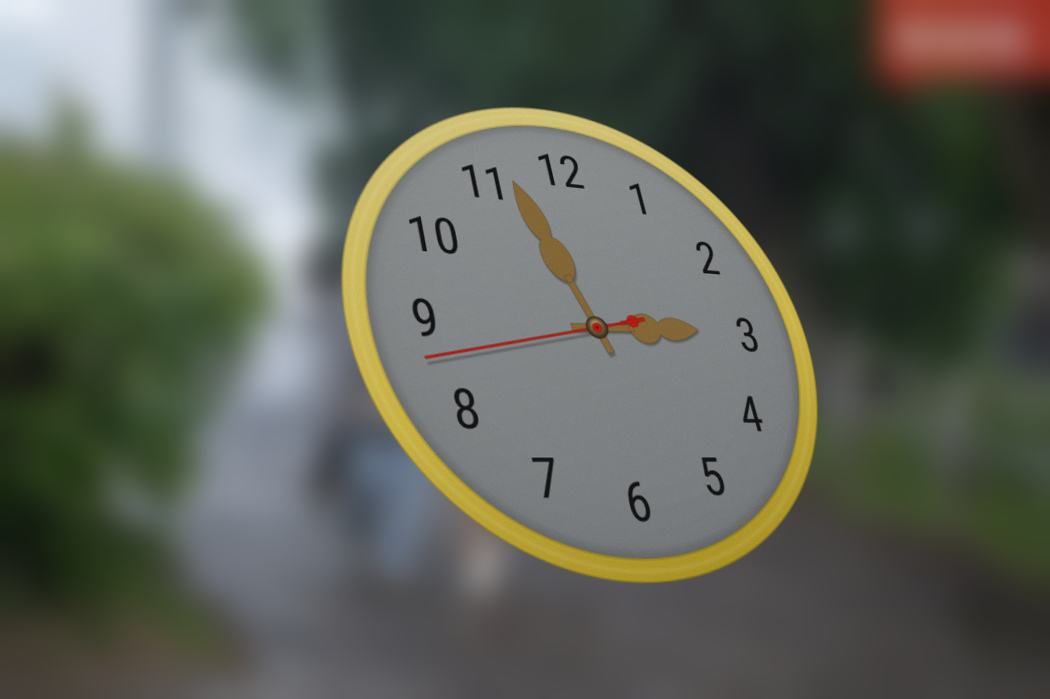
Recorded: h=2 m=56 s=43
